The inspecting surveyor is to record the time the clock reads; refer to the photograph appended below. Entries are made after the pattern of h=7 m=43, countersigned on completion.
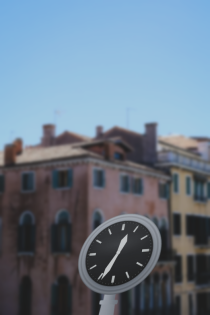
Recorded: h=12 m=34
